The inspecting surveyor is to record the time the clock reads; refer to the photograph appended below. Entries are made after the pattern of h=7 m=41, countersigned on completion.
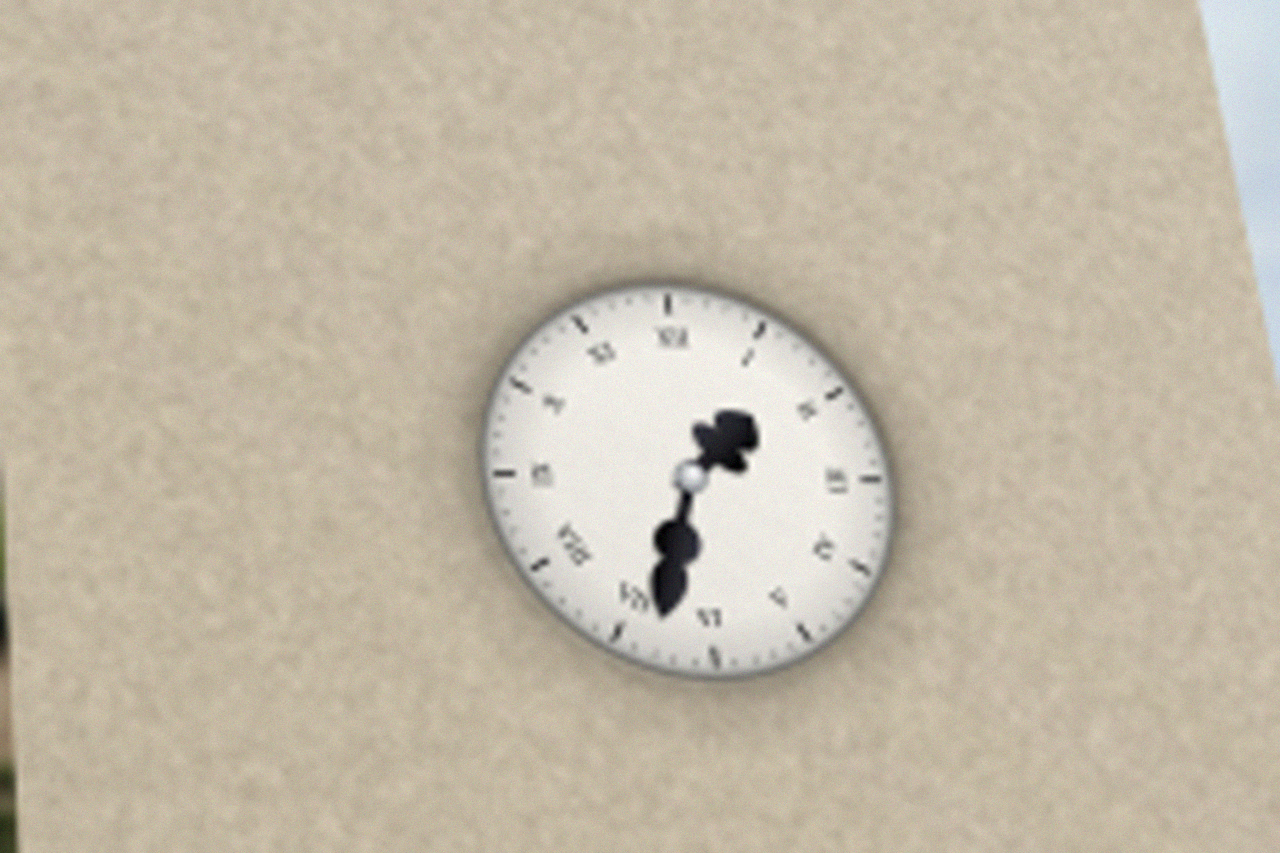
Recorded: h=1 m=33
